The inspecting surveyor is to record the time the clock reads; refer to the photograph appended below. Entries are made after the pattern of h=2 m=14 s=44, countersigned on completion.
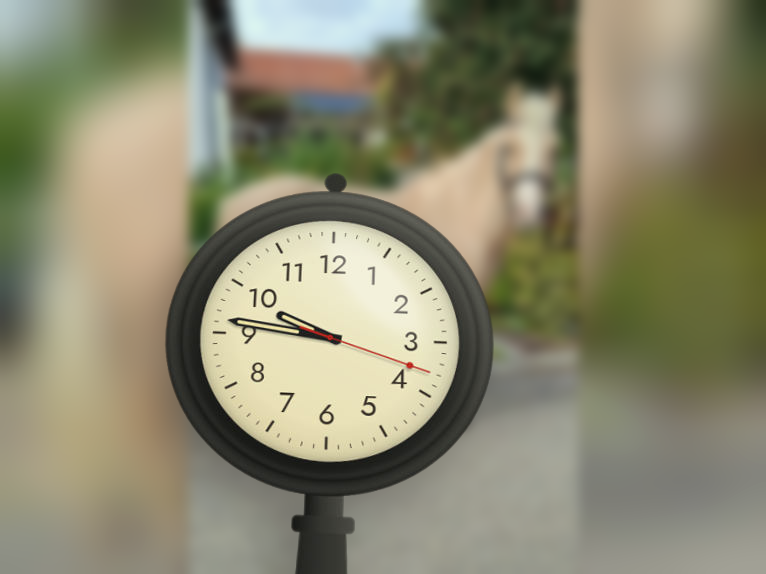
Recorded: h=9 m=46 s=18
